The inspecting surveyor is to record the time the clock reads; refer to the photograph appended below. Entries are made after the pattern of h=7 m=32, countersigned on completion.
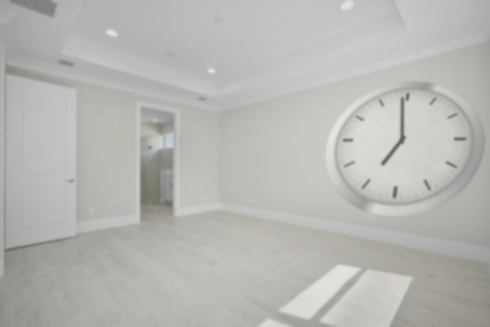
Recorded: h=6 m=59
